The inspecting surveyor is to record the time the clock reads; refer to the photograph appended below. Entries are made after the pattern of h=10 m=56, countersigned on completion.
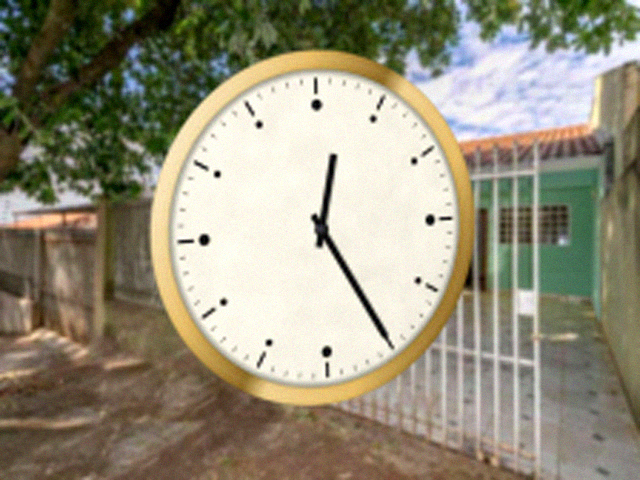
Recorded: h=12 m=25
